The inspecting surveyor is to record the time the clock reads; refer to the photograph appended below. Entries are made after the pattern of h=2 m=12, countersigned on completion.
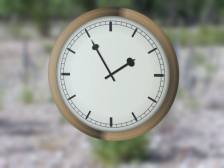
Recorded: h=1 m=55
